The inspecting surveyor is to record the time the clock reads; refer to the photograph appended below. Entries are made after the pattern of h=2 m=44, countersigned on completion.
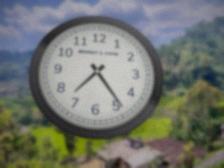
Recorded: h=7 m=24
